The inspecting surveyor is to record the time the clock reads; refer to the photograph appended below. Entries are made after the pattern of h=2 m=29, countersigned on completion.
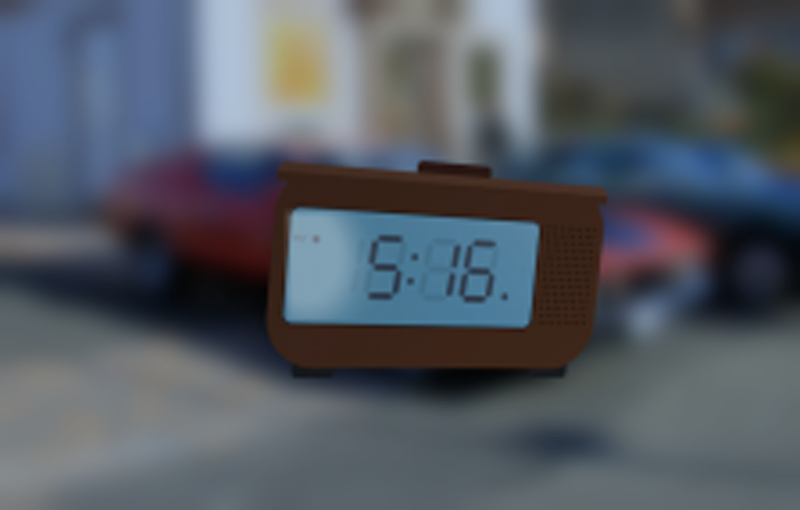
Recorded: h=5 m=16
